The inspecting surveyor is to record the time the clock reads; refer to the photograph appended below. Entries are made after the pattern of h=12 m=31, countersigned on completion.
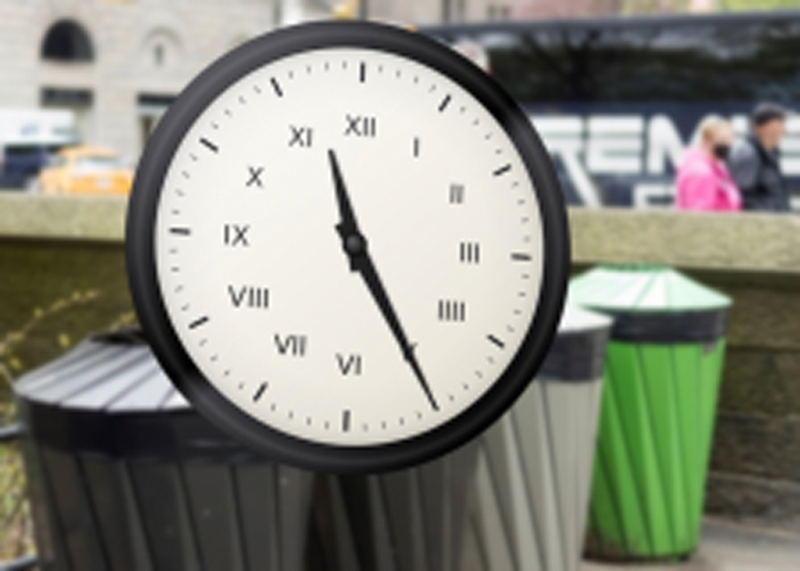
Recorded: h=11 m=25
